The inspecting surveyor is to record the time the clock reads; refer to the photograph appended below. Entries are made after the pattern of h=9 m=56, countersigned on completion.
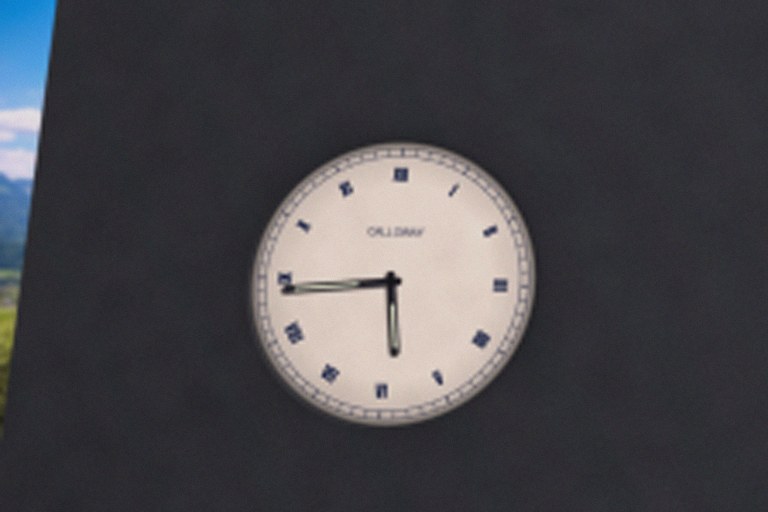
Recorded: h=5 m=44
